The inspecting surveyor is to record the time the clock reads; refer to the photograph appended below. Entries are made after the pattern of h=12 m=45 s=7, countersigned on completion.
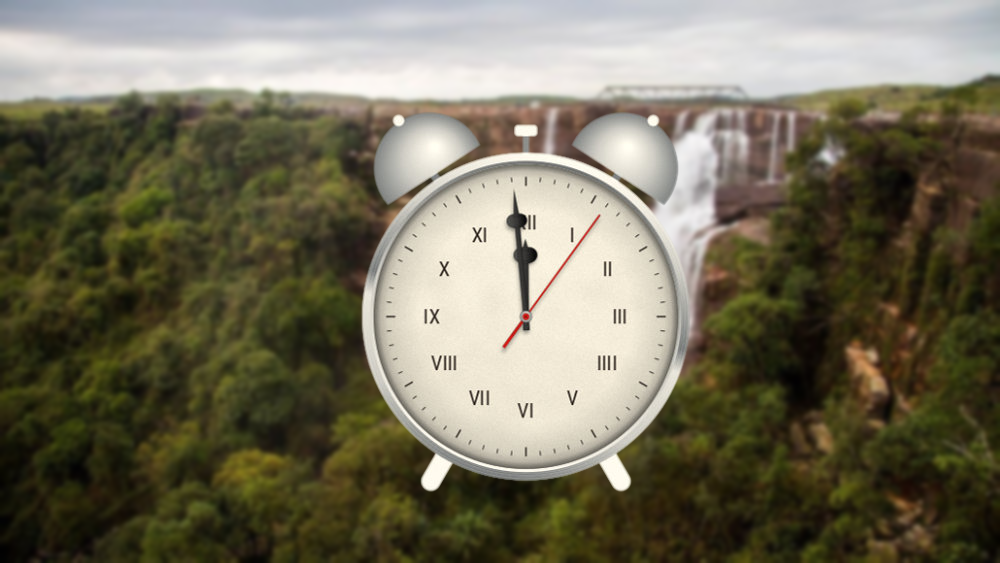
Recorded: h=11 m=59 s=6
